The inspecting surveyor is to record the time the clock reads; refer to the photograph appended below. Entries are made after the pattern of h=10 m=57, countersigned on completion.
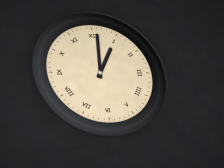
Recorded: h=1 m=1
